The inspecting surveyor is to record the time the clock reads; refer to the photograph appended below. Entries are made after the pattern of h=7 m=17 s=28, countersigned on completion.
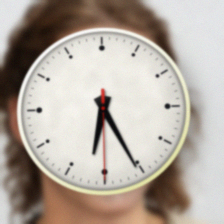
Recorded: h=6 m=25 s=30
